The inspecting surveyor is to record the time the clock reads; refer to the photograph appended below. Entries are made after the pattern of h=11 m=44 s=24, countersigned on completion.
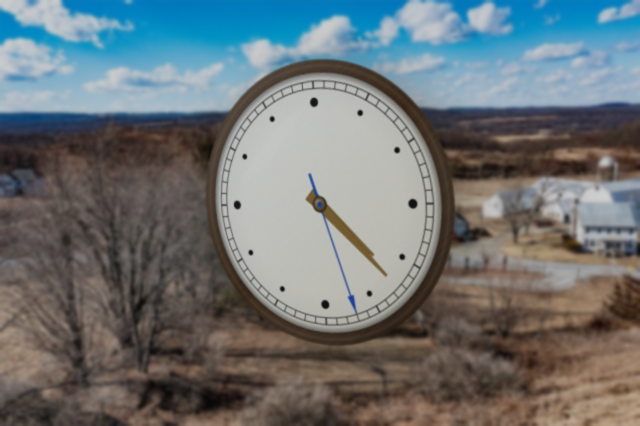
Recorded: h=4 m=22 s=27
